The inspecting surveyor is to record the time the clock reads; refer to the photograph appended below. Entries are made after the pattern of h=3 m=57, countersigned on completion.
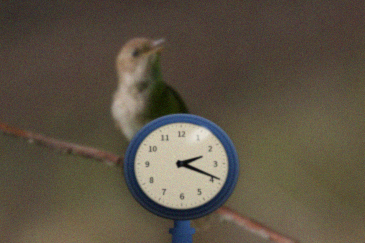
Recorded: h=2 m=19
